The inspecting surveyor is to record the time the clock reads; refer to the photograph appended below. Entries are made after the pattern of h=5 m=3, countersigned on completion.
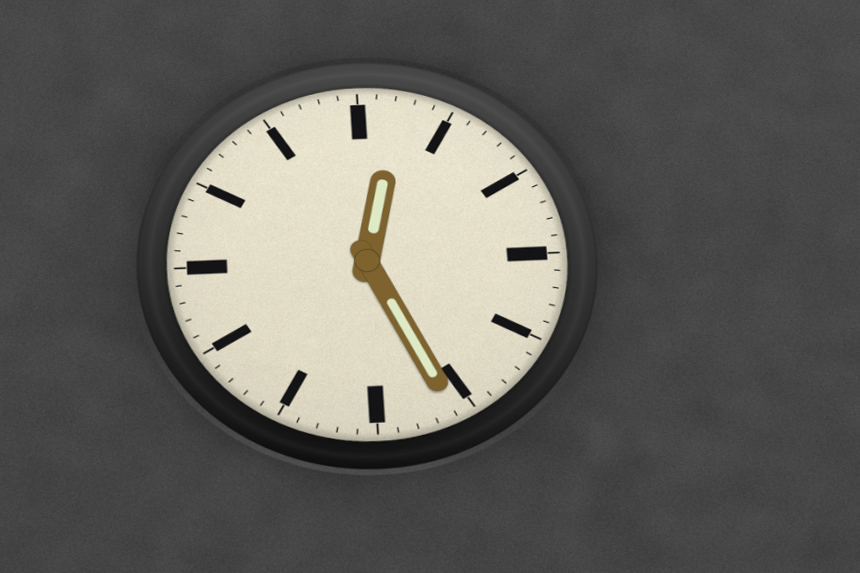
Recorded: h=12 m=26
